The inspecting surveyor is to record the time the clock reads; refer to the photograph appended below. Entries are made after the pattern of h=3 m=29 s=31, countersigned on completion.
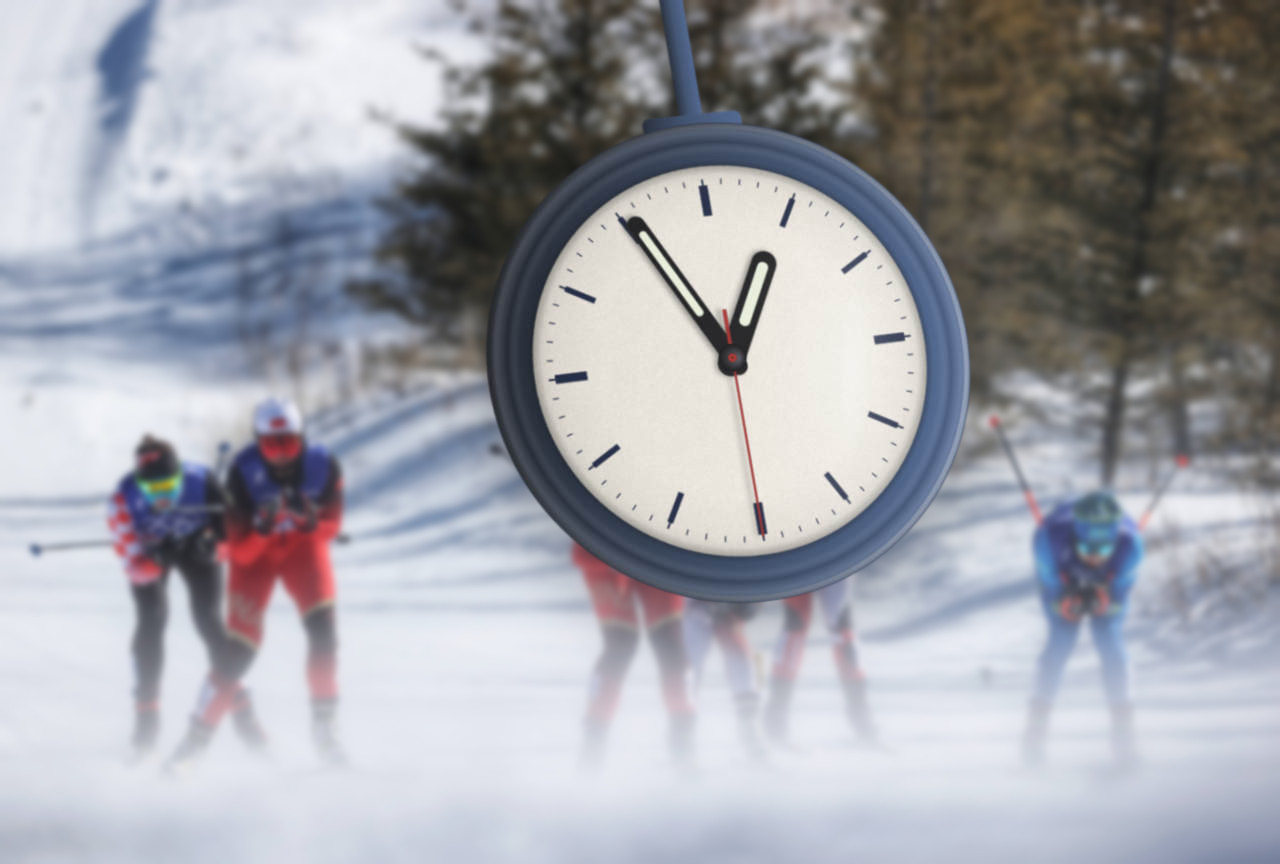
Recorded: h=12 m=55 s=30
